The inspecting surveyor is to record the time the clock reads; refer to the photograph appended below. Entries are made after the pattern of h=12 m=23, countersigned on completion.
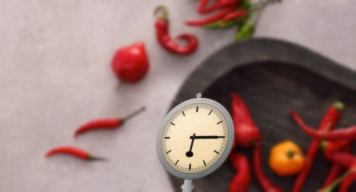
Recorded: h=6 m=15
